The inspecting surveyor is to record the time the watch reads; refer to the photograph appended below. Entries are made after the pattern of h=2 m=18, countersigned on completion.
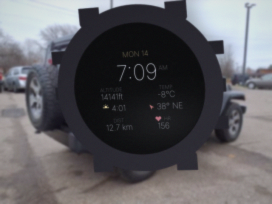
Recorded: h=7 m=9
